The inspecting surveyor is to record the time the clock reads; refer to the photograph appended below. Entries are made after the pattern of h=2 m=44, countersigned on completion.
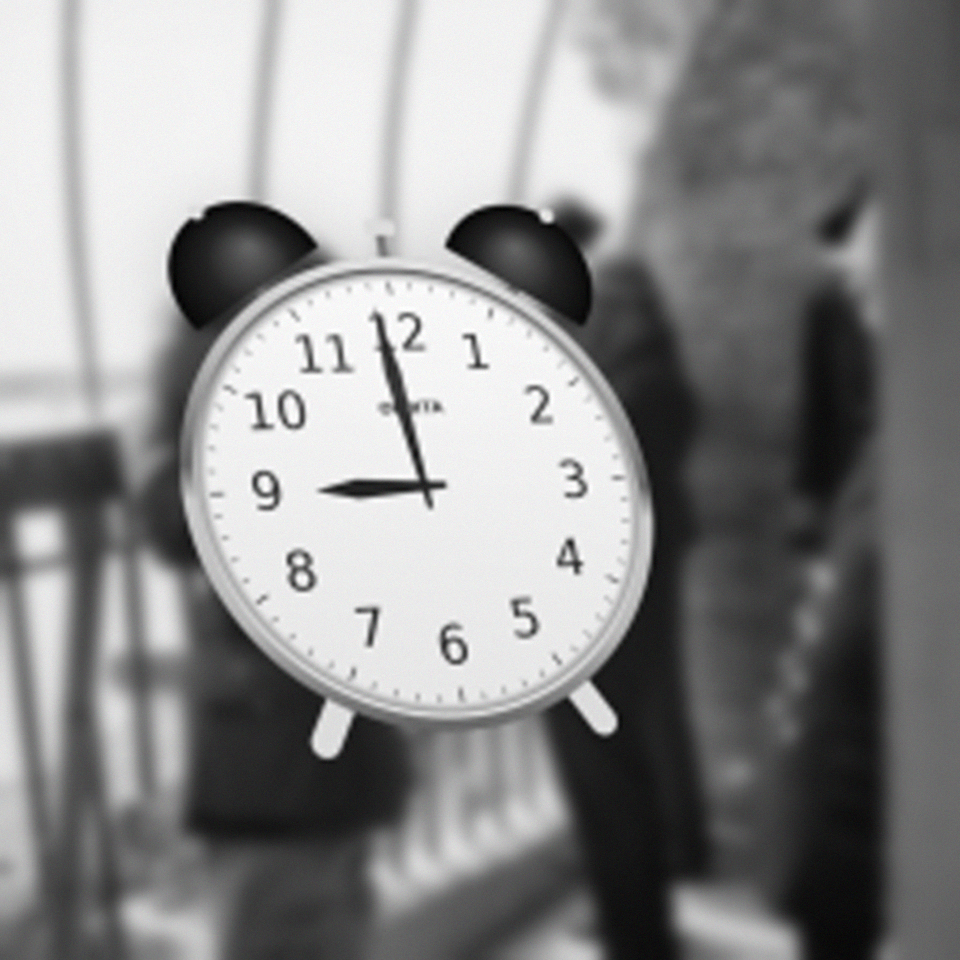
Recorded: h=8 m=59
